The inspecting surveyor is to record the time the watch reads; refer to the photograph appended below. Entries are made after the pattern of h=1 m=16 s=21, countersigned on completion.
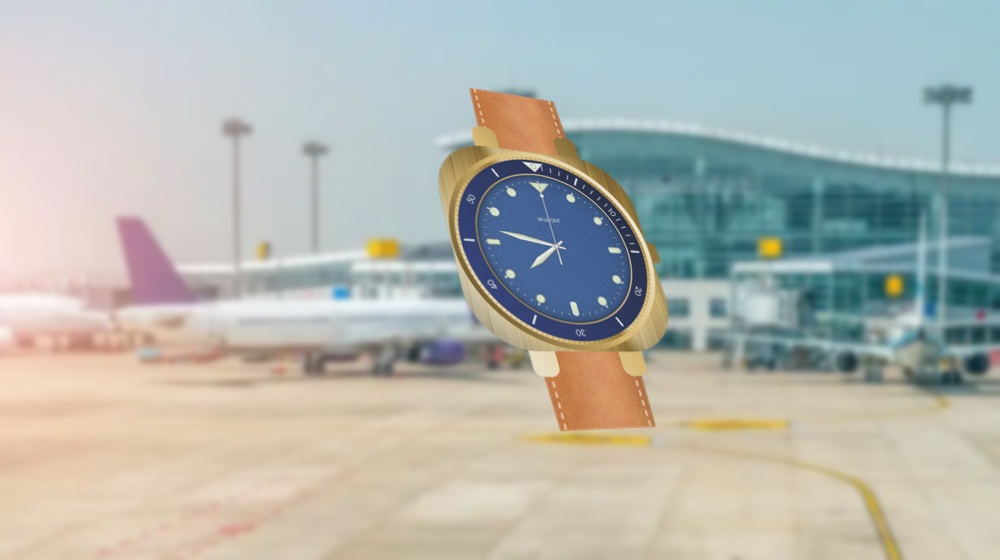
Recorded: h=7 m=47 s=0
